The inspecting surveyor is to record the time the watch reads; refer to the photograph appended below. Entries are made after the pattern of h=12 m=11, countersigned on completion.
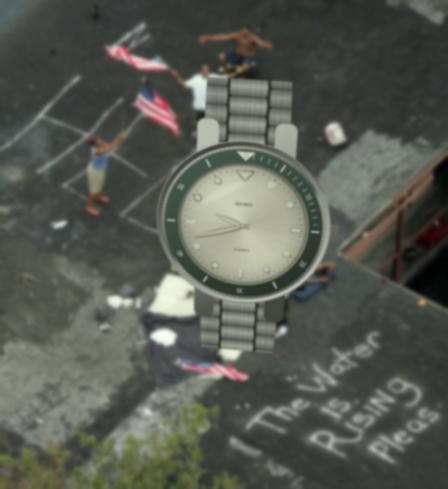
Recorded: h=9 m=42
